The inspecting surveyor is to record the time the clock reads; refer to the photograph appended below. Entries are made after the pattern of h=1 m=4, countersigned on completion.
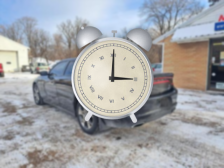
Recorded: h=3 m=0
